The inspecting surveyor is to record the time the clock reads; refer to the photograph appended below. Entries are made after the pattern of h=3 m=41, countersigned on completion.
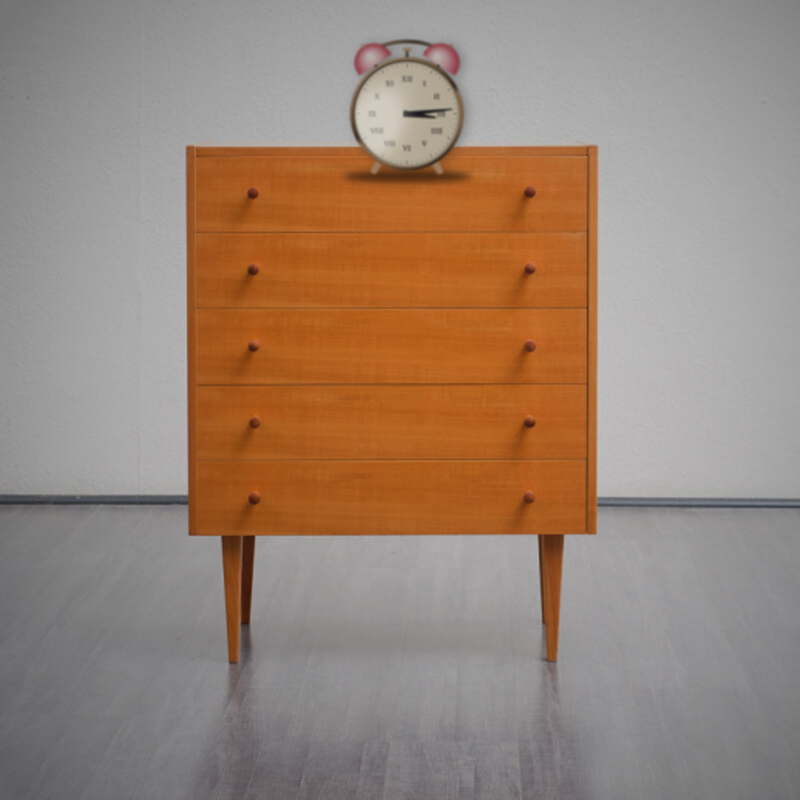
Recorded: h=3 m=14
